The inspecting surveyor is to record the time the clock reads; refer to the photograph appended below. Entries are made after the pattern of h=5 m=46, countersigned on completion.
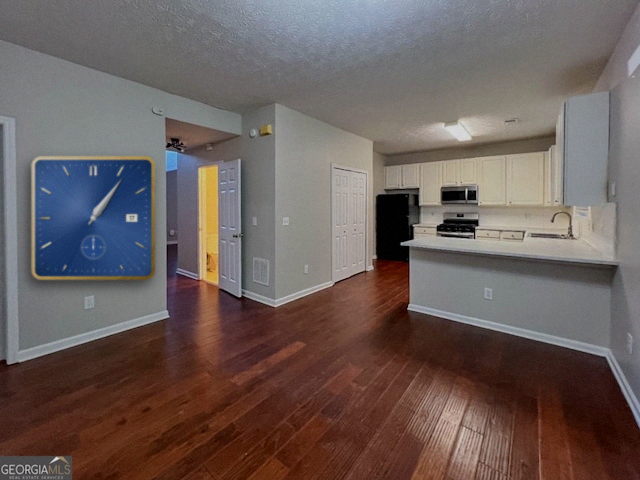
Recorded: h=1 m=6
